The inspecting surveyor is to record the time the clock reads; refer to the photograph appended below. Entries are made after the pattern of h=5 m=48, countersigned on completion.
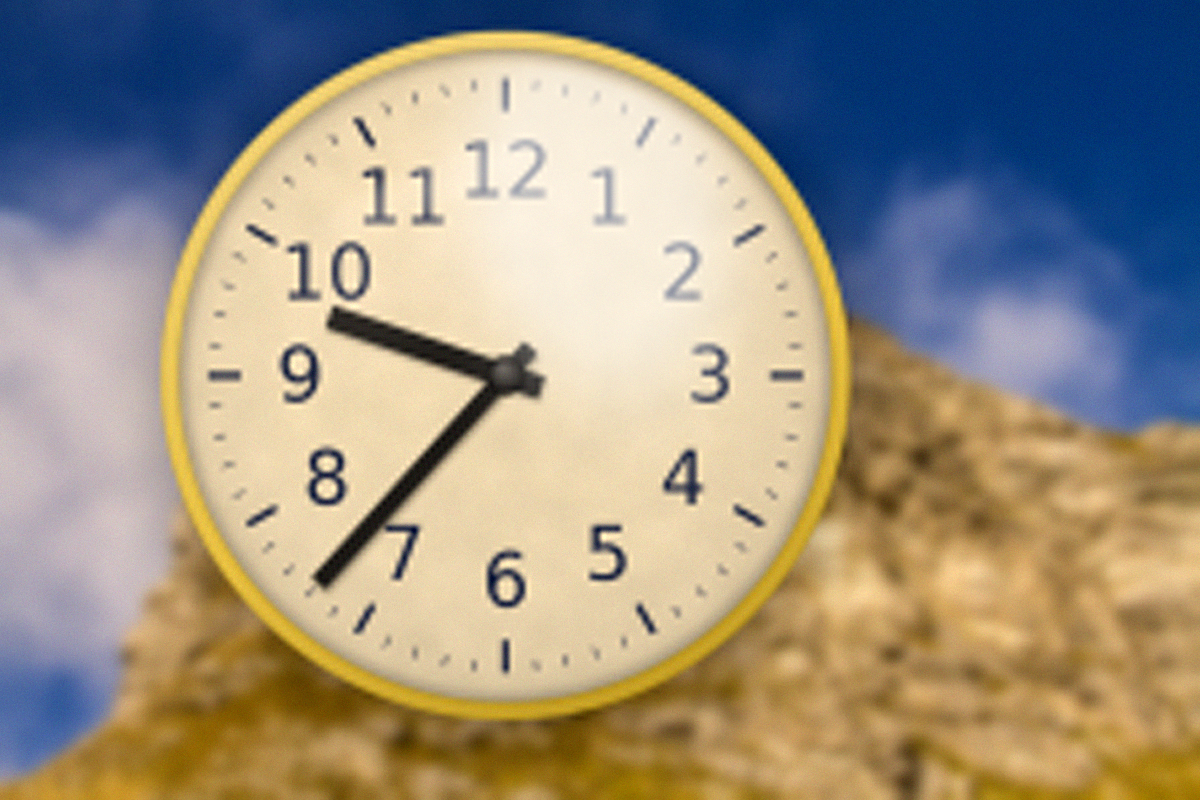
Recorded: h=9 m=37
